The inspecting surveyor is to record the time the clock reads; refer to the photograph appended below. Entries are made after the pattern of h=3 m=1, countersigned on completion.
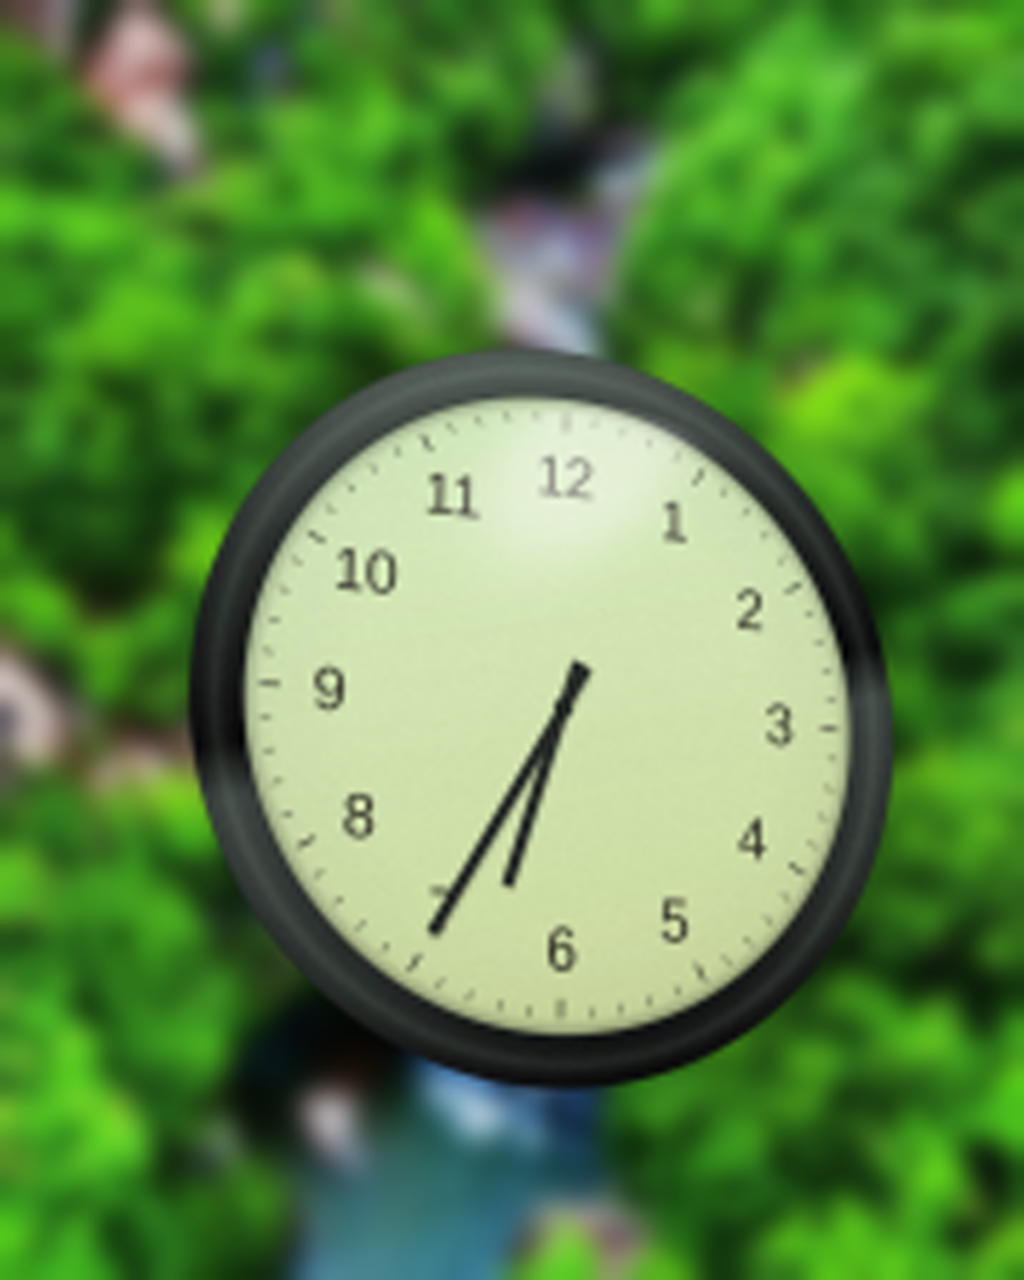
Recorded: h=6 m=35
